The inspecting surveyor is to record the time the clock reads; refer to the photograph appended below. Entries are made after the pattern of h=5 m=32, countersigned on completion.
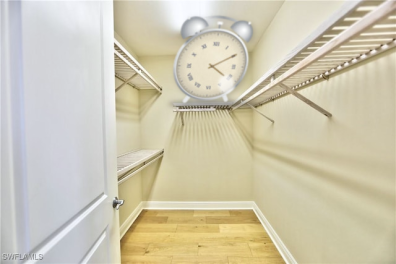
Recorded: h=4 m=10
